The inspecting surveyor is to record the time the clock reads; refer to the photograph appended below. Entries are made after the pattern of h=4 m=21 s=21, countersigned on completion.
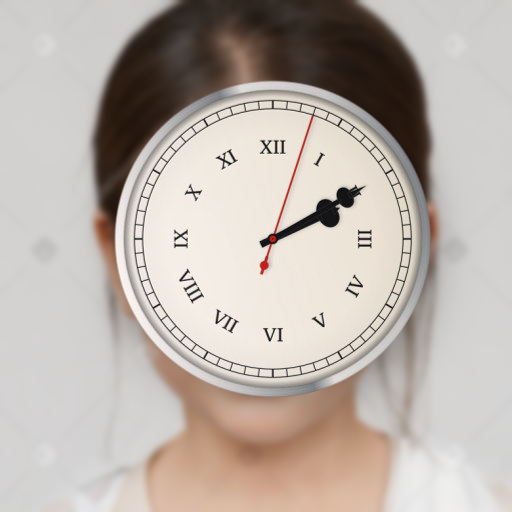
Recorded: h=2 m=10 s=3
